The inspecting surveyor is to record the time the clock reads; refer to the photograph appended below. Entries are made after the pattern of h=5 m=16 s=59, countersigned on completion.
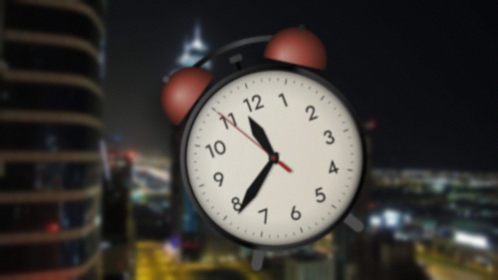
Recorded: h=11 m=38 s=55
